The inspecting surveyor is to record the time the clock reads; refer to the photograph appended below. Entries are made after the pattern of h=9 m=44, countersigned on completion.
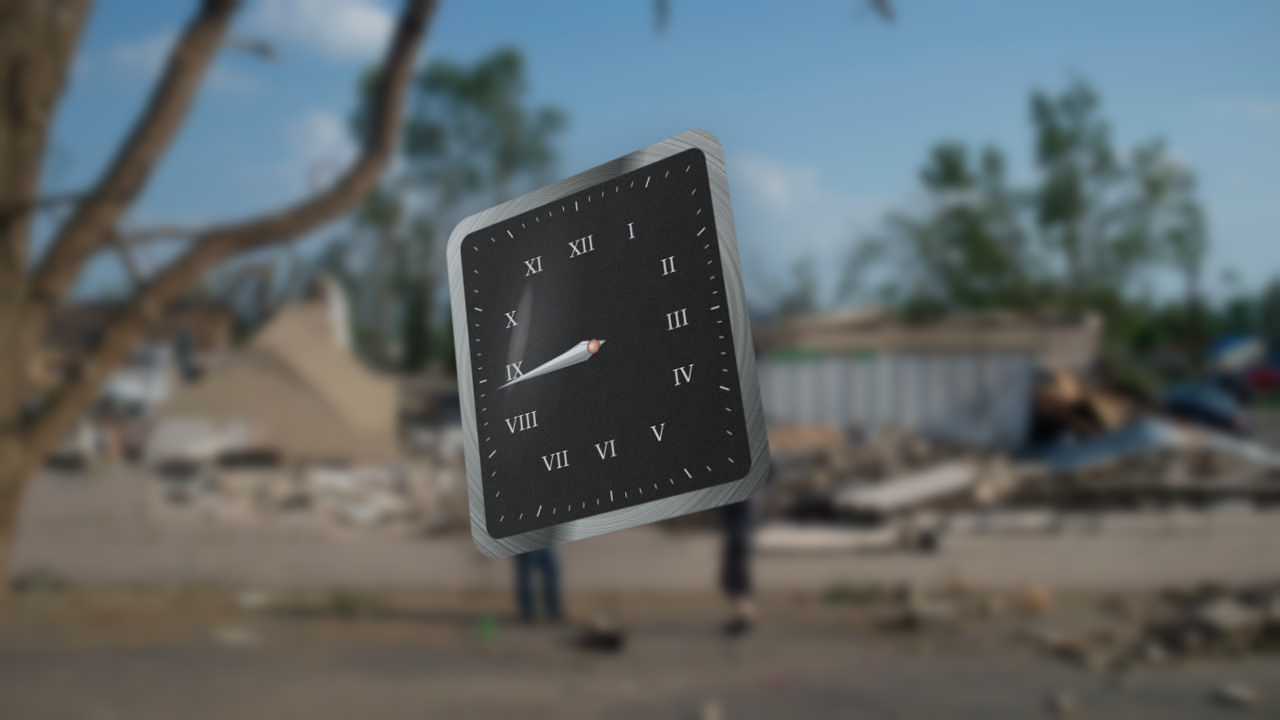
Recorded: h=8 m=44
